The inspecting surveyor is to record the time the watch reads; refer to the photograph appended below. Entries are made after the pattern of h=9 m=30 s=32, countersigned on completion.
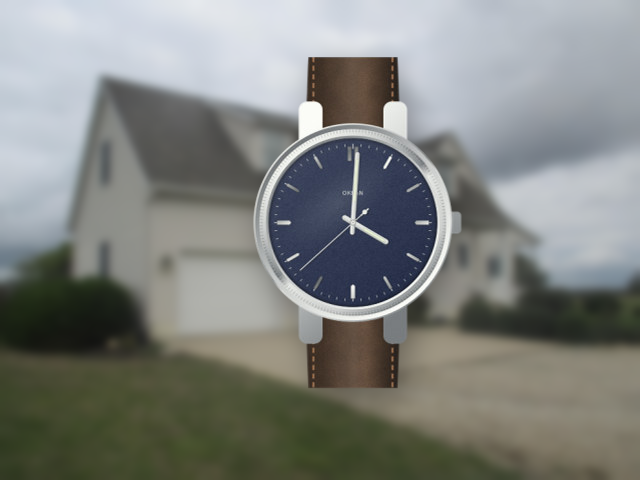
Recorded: h=4 m=0 s=38
